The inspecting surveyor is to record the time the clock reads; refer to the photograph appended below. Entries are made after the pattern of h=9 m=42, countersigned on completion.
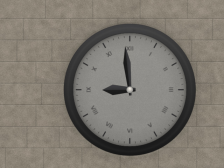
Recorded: h=8 m=59
